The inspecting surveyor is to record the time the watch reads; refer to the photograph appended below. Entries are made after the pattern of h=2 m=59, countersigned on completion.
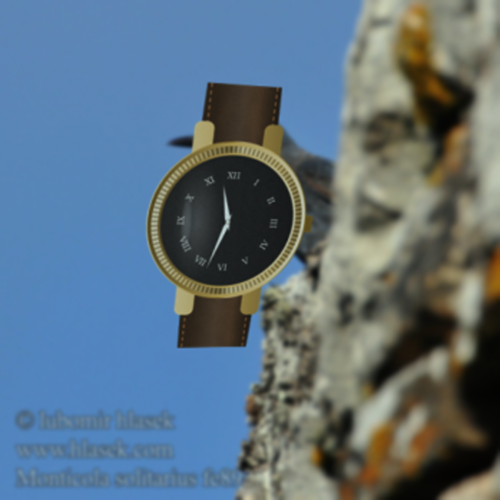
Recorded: h=11 m=33
